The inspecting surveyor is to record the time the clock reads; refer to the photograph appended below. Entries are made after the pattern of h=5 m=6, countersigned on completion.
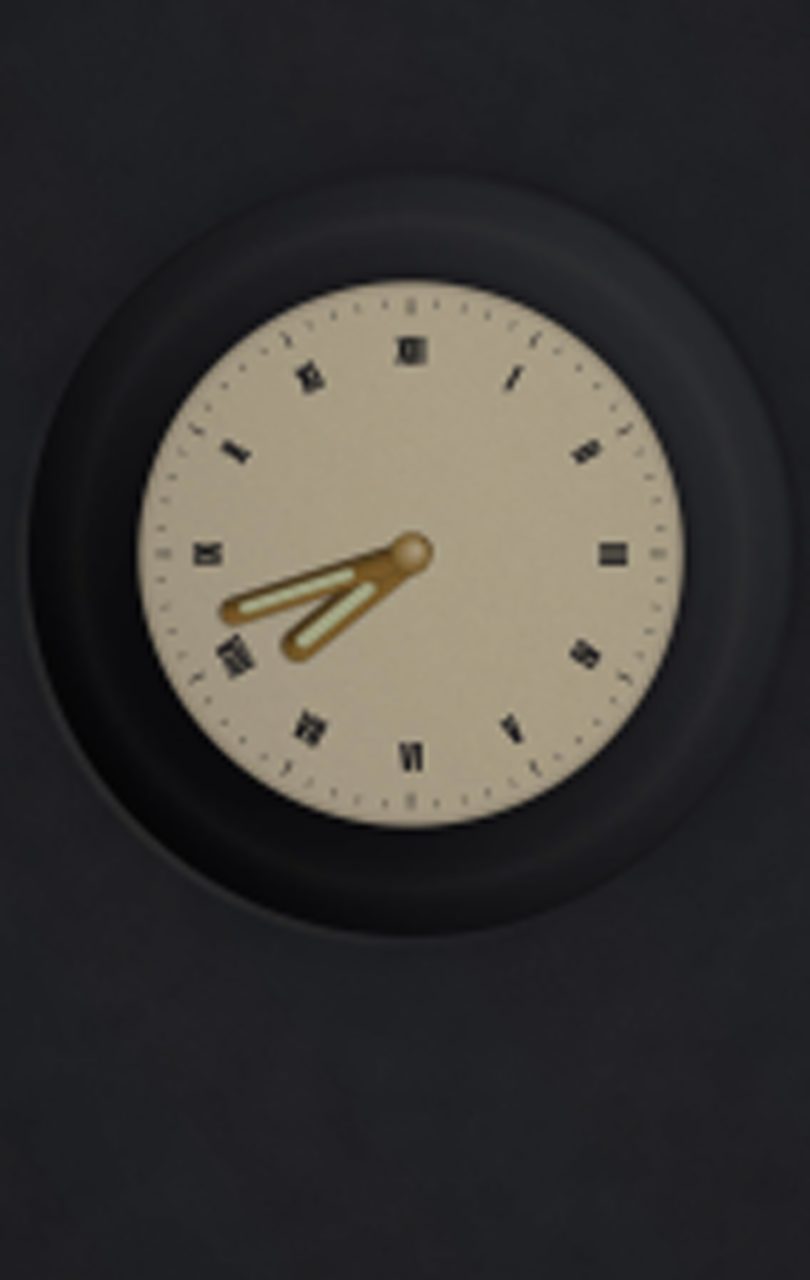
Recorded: h=7 m=42
